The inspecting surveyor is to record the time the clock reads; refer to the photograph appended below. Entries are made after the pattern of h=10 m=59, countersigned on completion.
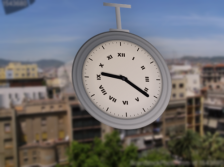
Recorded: h=9 m=21
